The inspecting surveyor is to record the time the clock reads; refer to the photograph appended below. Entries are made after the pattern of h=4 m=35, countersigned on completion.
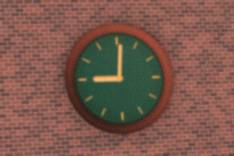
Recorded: h=9 m=1
